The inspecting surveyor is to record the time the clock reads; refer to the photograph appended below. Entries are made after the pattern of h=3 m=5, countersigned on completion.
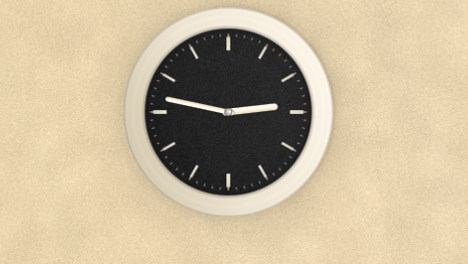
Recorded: h=2 m=47
